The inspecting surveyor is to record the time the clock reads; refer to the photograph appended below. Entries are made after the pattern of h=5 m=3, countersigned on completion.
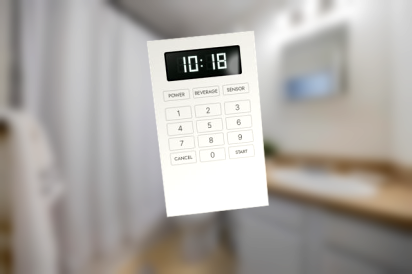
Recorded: h=10 m=18
